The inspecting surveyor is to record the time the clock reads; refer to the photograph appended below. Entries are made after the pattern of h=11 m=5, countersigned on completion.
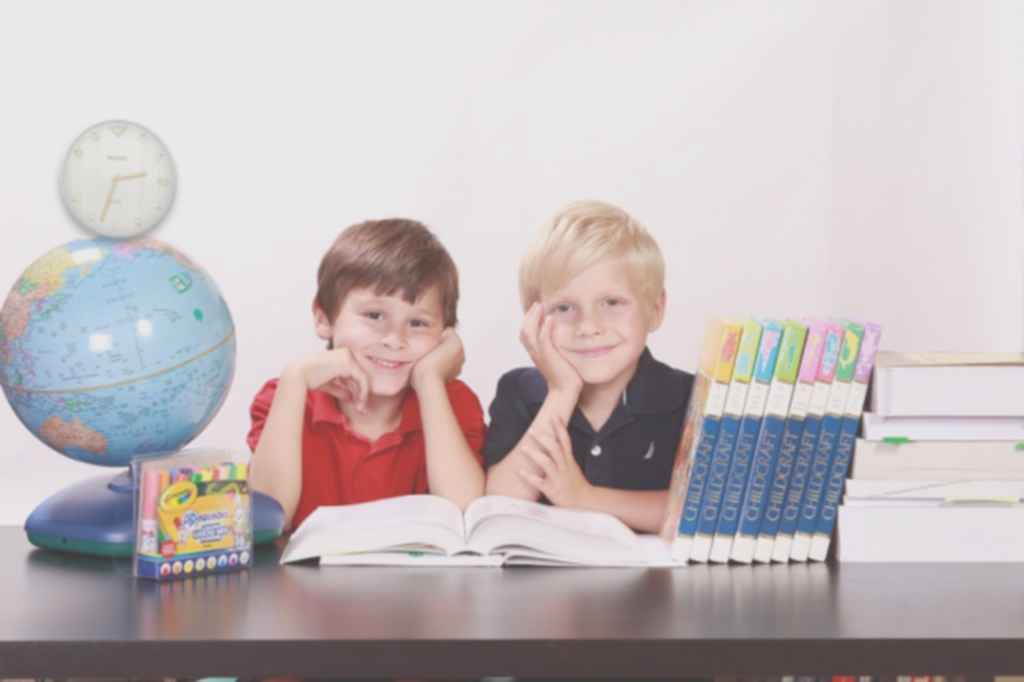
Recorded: h=2 m=33
